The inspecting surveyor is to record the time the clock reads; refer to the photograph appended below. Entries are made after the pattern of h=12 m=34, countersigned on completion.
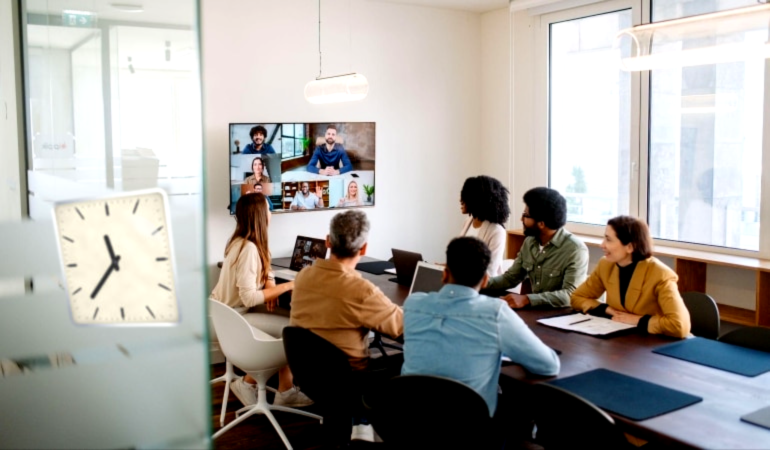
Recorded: h=11 m=37
